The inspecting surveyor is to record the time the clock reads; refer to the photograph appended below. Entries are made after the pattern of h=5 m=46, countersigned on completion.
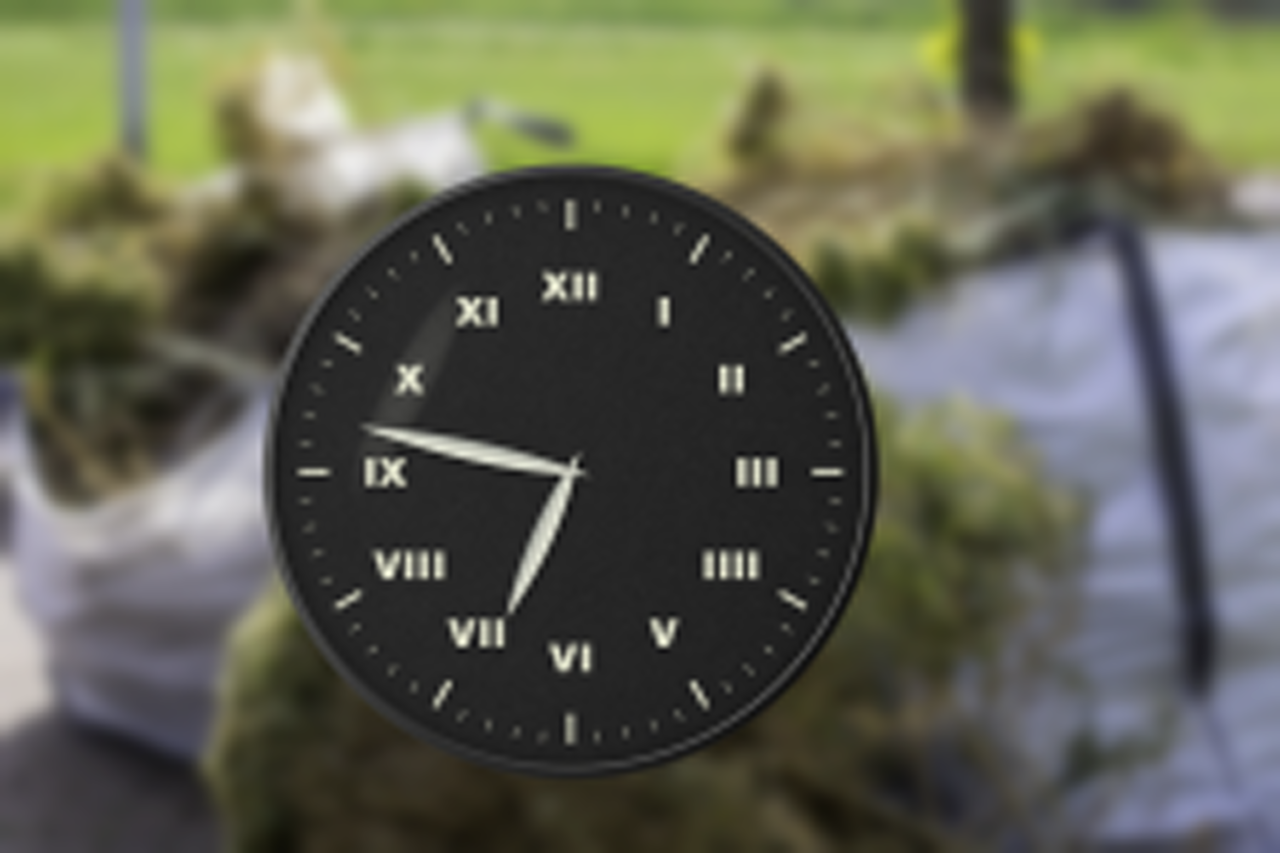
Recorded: h=6 m=47
